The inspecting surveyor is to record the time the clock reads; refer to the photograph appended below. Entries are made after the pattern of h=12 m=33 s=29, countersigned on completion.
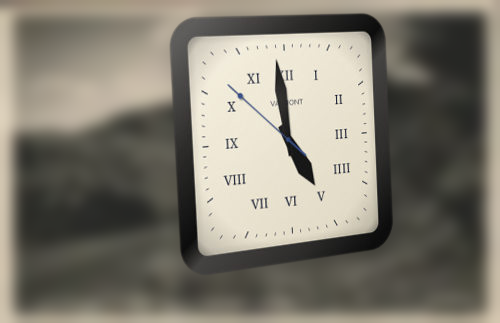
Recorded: h=4 m=58 s=52
